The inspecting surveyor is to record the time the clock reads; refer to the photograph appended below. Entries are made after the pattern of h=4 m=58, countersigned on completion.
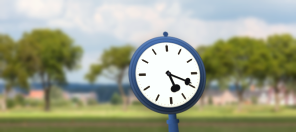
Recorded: h=5 m=19
